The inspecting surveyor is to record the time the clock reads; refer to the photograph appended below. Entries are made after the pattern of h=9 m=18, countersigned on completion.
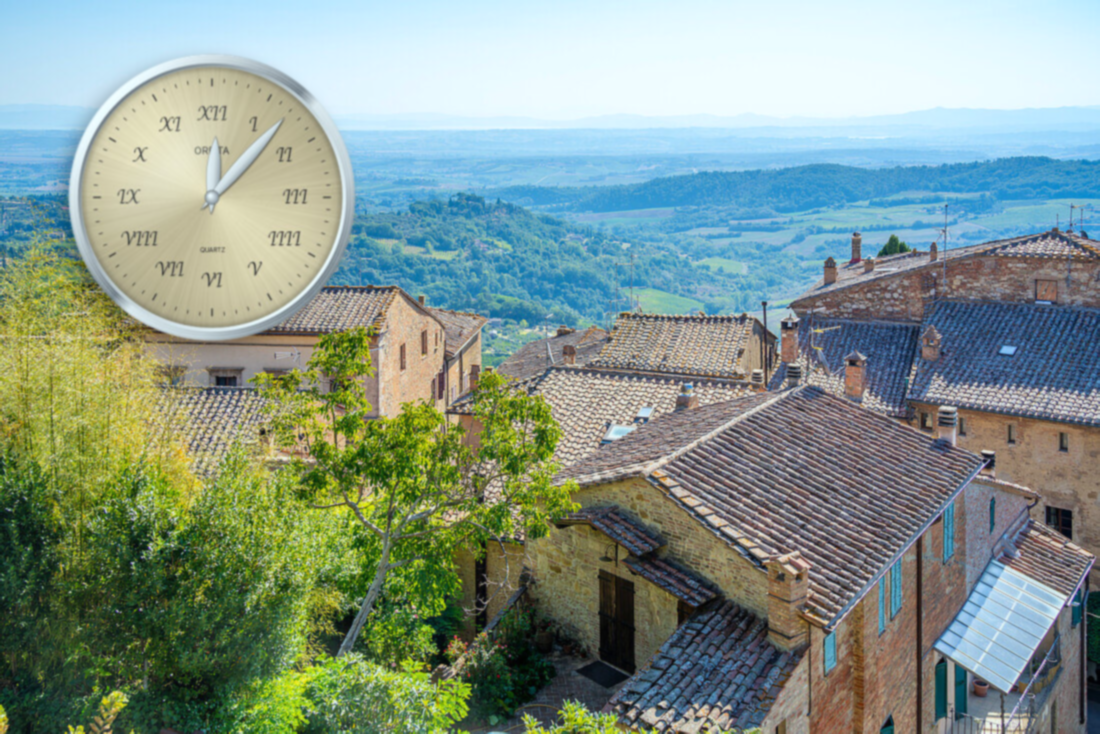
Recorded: h=12 m=7
